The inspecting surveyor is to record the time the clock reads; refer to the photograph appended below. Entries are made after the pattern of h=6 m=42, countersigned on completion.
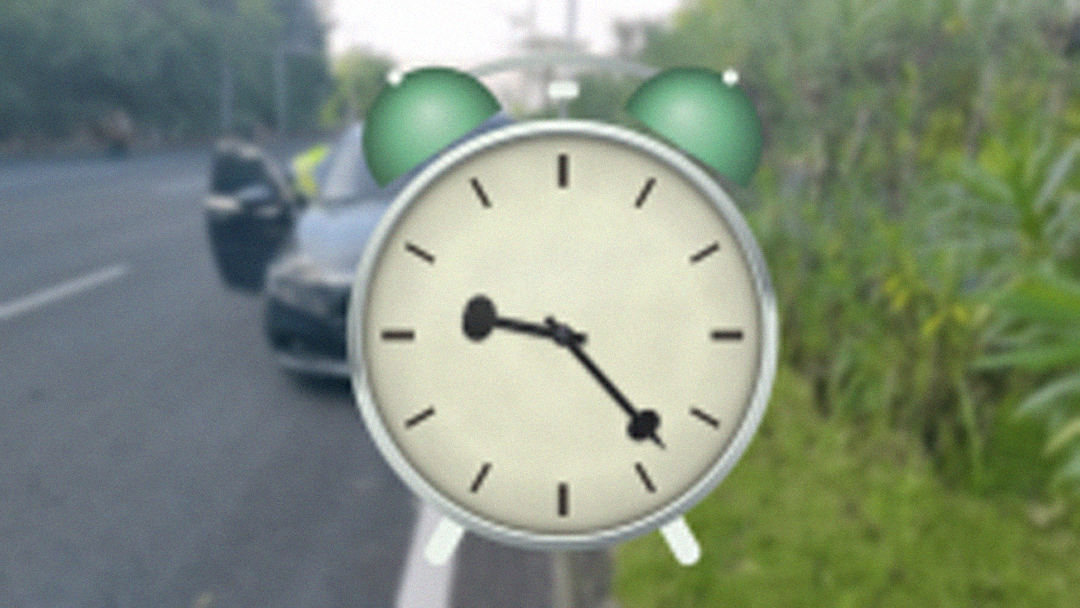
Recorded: h=9 m=23
